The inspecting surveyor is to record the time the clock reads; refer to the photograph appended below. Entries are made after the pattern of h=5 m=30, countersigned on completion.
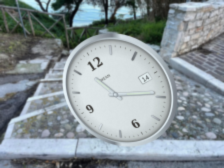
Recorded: h=11 m=19
